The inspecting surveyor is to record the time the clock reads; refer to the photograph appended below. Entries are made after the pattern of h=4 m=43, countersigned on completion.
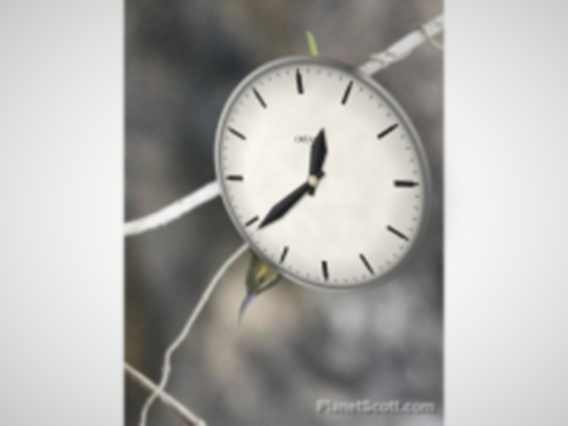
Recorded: h=12 m=39
